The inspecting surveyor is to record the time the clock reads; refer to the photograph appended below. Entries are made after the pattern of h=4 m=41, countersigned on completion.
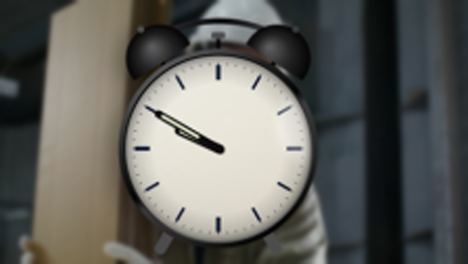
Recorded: h=9 m=50
